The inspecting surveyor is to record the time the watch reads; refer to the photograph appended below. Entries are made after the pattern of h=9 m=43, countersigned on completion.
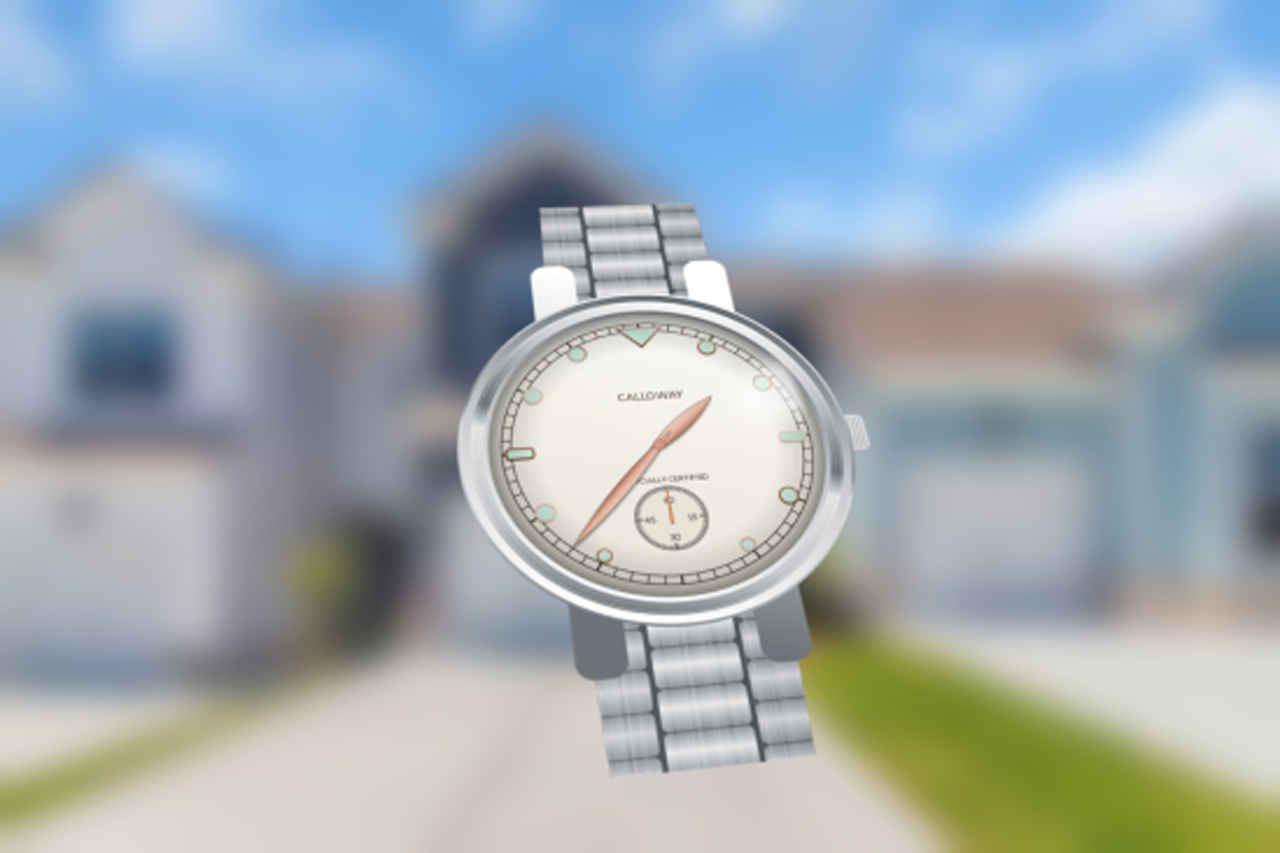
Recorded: h=1 m=37
